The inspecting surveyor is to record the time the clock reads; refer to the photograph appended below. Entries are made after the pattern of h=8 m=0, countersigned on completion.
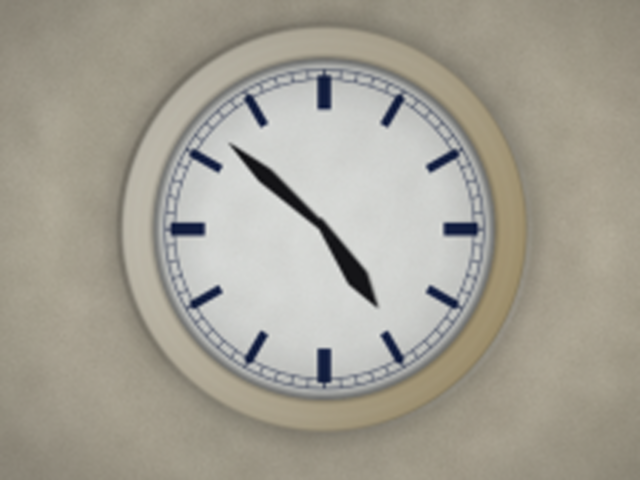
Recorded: h=4 m=52
